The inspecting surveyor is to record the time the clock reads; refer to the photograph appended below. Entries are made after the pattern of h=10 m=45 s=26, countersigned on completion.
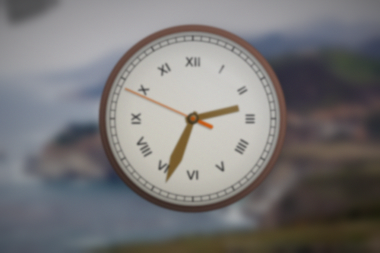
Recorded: h=2 m=33 s=49
